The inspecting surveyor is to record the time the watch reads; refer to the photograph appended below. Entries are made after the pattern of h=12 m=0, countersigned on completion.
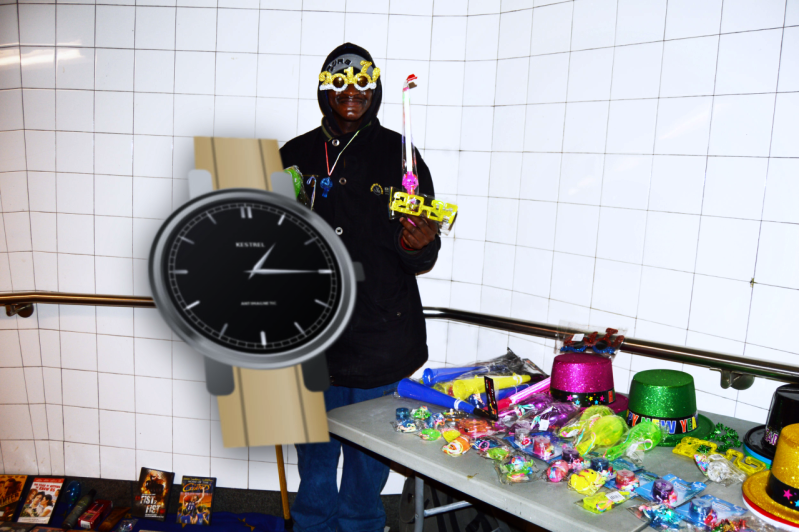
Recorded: h=1 m=15
